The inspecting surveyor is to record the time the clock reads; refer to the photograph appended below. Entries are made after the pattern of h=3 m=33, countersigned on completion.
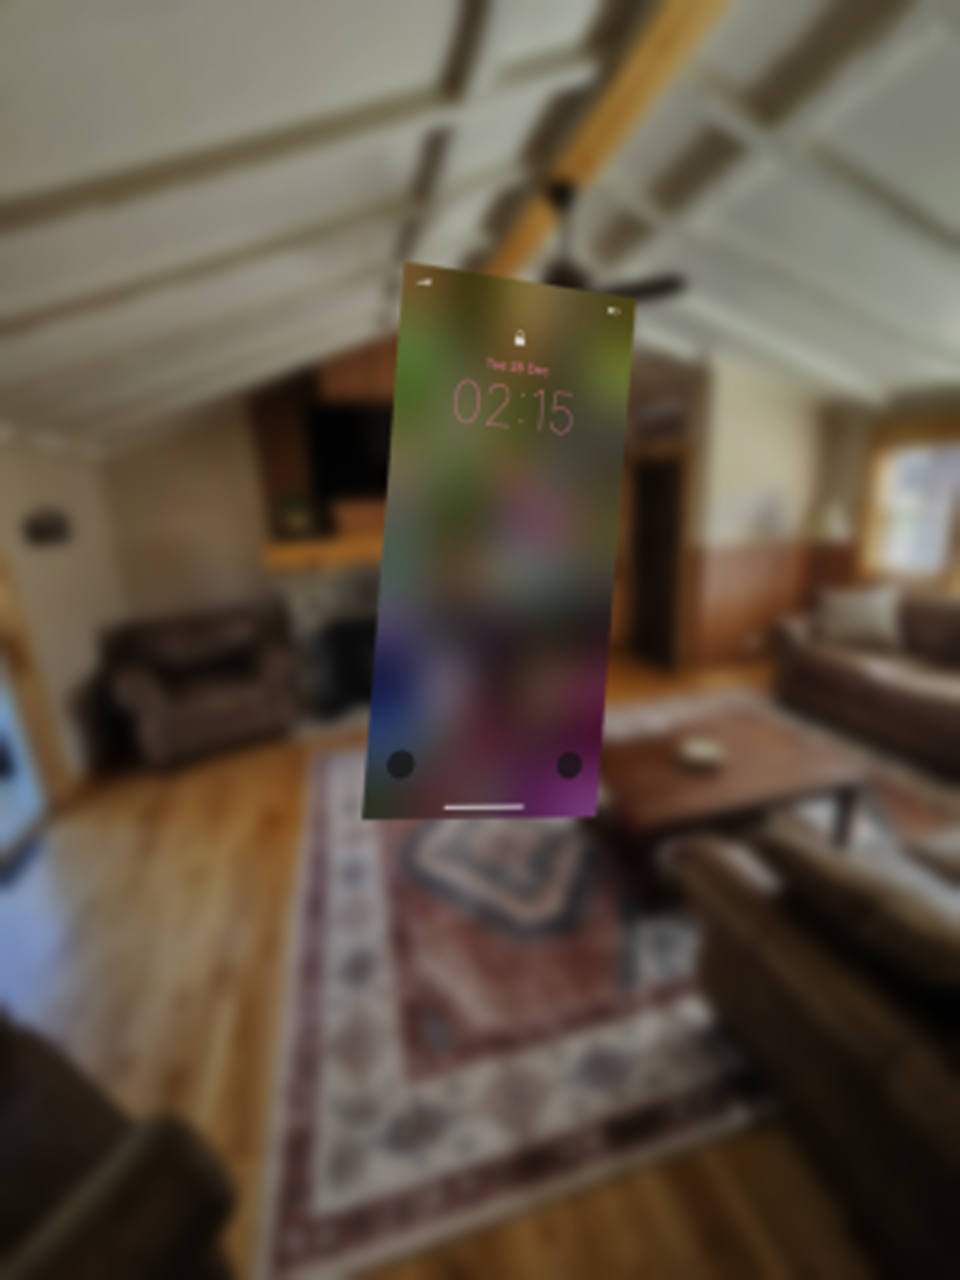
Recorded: h=2 m=15
